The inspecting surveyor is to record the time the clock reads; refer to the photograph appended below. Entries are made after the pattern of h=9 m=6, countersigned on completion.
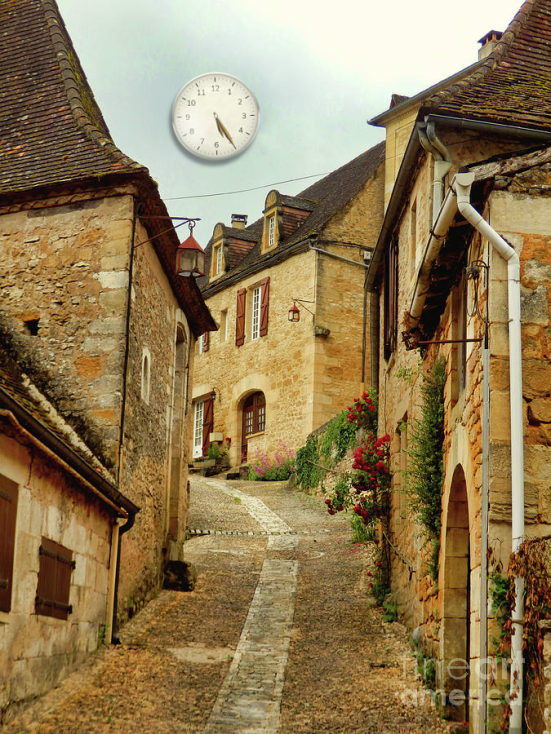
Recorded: h=5 m=25
